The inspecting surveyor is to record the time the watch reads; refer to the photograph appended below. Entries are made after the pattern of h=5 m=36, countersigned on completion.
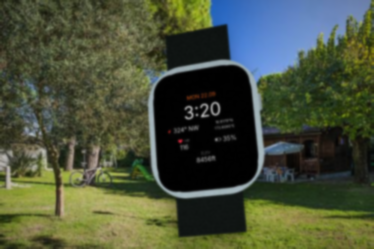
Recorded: h=3 m=20
